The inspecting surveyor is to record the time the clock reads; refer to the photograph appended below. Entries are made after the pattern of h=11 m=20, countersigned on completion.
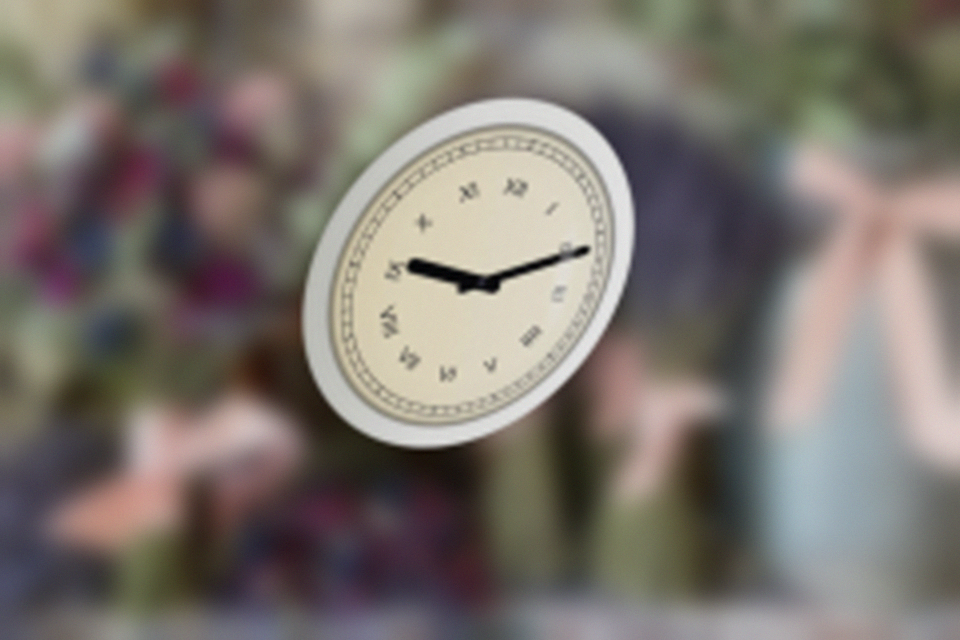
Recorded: h=9 m=11
